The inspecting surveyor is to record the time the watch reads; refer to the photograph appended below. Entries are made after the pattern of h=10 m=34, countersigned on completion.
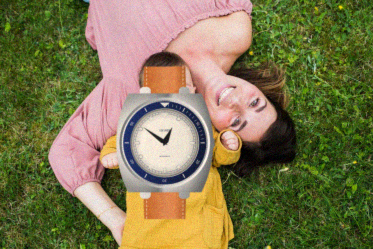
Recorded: h=12 m=51
